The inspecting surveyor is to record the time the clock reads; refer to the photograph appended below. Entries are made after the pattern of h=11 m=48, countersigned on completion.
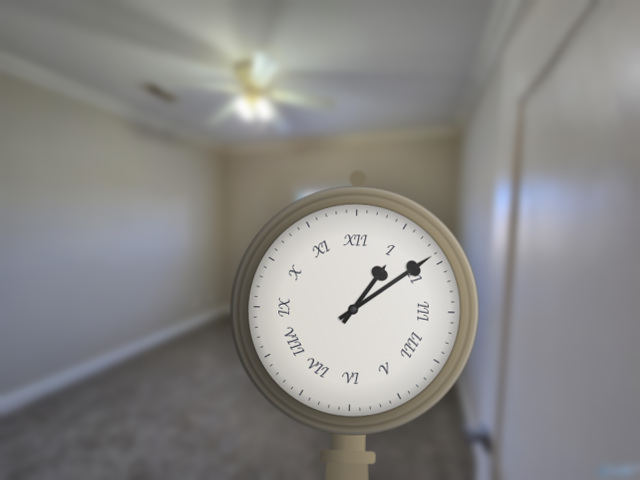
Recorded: h=1 m=9
